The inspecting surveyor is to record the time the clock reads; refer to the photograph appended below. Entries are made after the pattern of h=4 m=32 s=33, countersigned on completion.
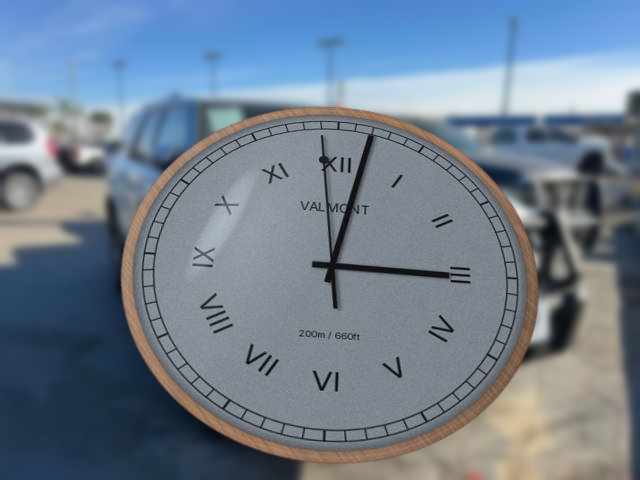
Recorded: h=3 m=1 s=59
